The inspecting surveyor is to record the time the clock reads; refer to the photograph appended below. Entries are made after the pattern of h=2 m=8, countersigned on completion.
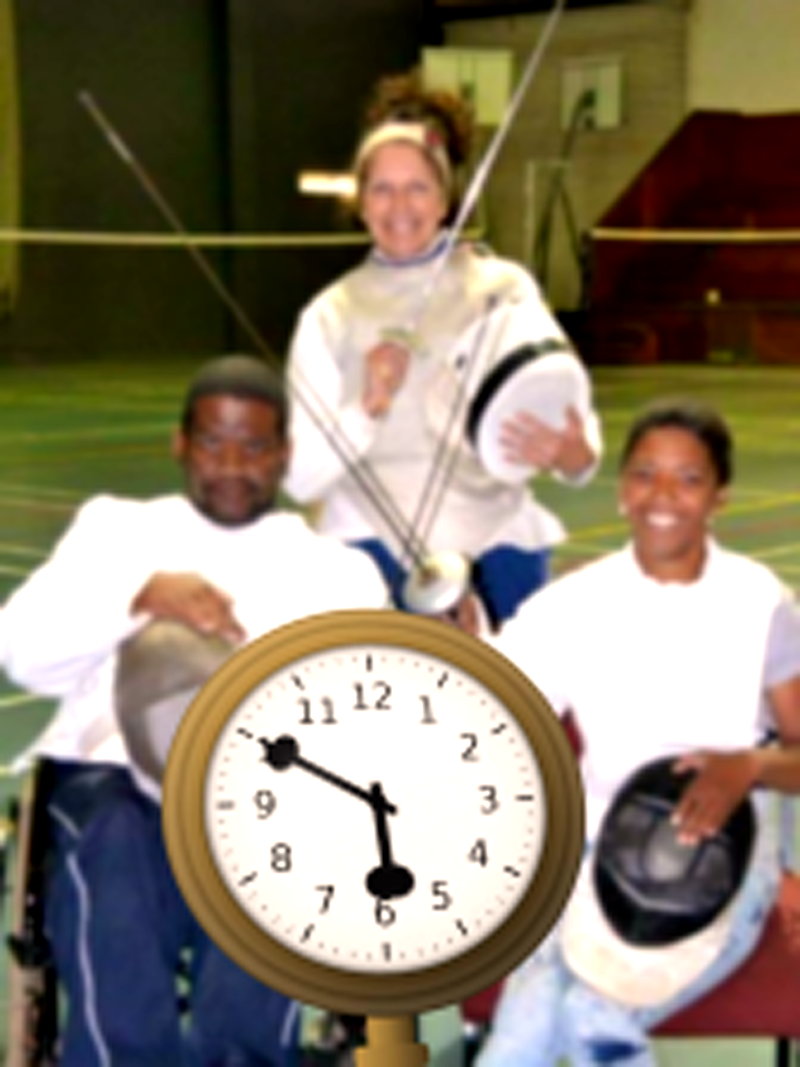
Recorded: h=5 m=50
